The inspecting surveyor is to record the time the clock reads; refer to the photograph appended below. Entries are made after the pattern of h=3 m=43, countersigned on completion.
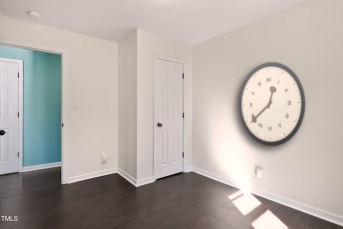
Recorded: h=12 m=39
